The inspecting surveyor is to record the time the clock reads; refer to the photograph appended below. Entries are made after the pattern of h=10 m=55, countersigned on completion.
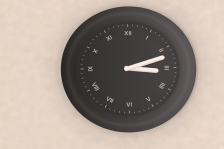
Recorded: h=3 m=12
